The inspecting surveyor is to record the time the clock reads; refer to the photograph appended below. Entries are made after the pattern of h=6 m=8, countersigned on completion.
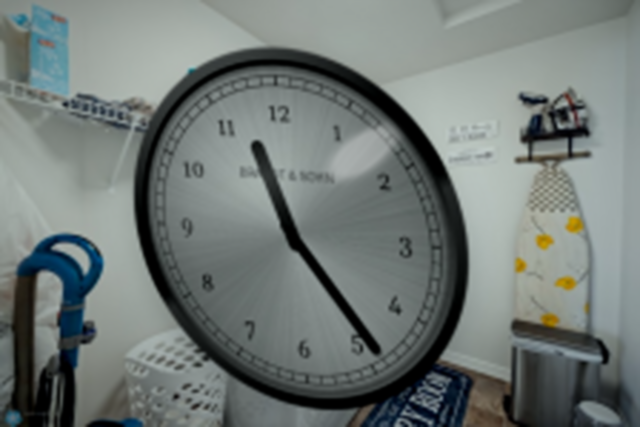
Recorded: h=11 m=24
